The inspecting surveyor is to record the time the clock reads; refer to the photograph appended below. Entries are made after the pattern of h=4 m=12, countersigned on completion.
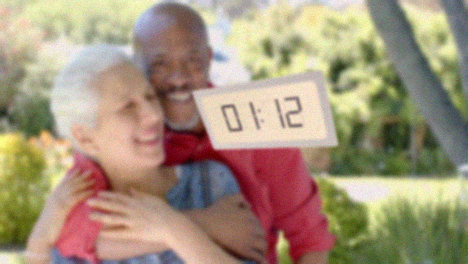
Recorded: h=1 m=12
